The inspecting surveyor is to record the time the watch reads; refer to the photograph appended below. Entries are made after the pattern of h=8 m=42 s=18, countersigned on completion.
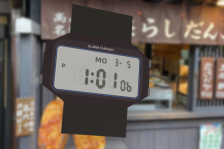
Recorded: h=1 m=1 s=6
